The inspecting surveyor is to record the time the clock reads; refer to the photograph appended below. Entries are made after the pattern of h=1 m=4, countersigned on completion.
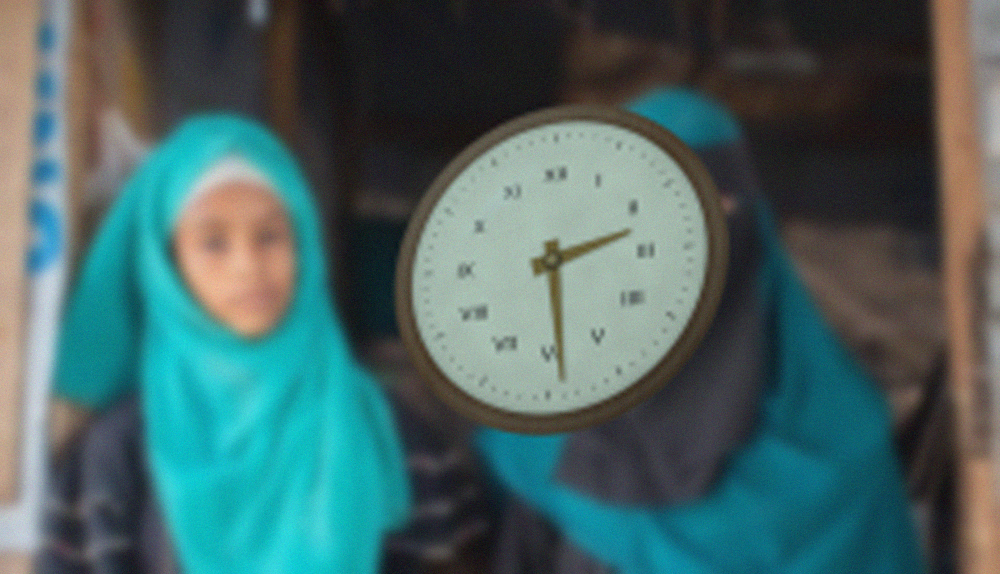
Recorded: h=2 m=29
